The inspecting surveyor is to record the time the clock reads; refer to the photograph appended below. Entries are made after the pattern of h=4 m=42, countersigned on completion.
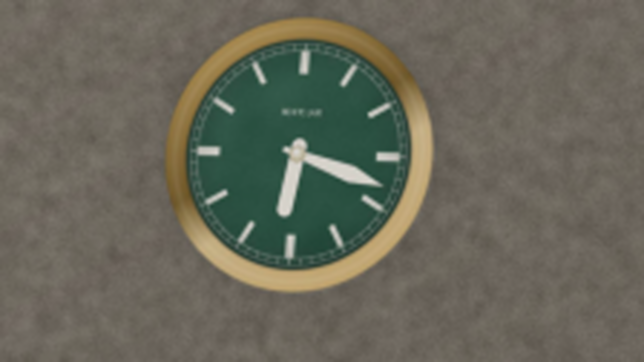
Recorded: h=6 m=18
